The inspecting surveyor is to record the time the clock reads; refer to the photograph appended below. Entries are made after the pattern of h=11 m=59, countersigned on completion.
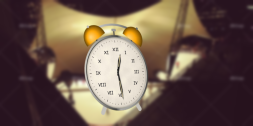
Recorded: h=12 m=29
